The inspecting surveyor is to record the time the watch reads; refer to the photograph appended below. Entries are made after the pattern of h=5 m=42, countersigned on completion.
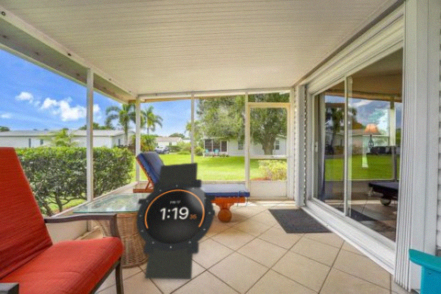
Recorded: h=1 m=19
